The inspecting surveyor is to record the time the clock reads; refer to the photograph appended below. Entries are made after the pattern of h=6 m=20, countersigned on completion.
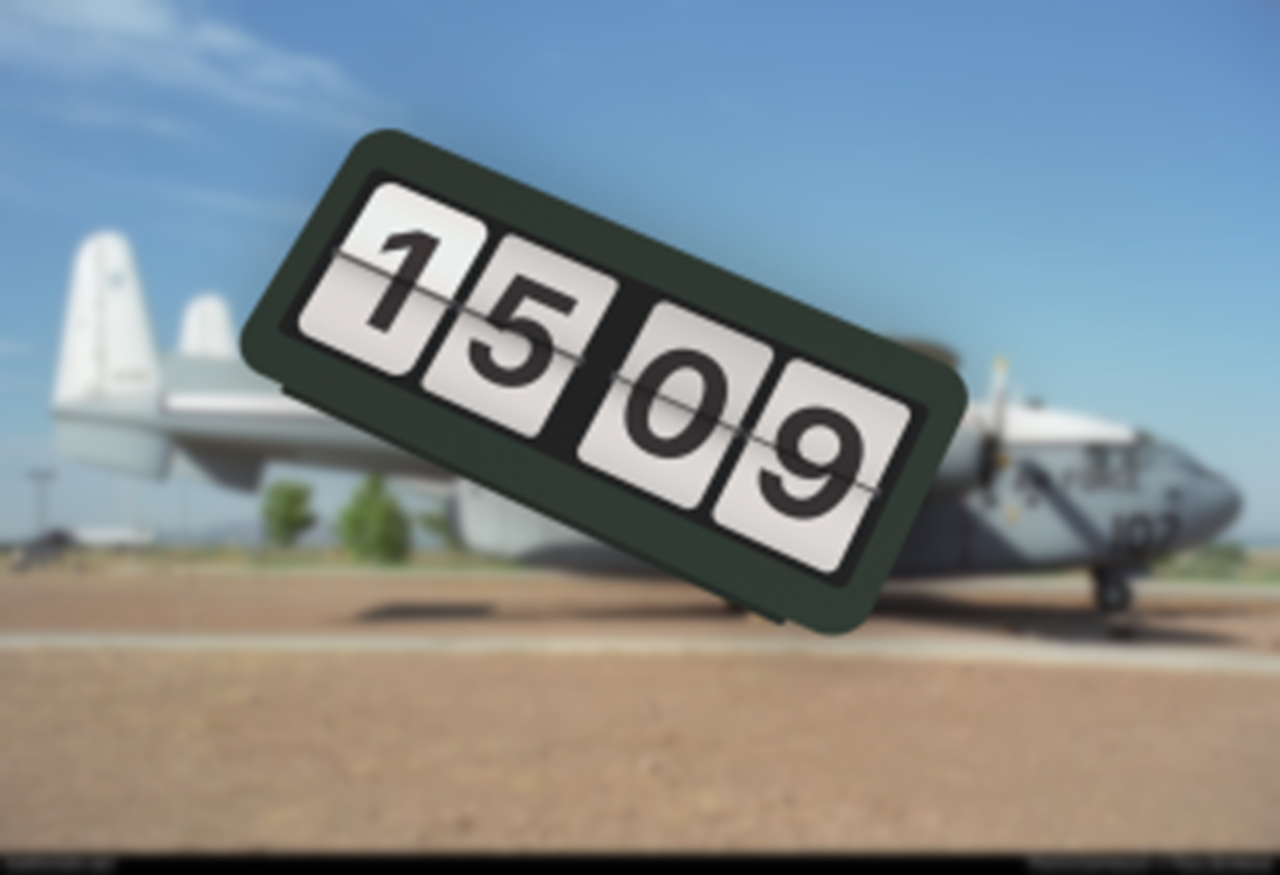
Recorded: h=15 m=9
